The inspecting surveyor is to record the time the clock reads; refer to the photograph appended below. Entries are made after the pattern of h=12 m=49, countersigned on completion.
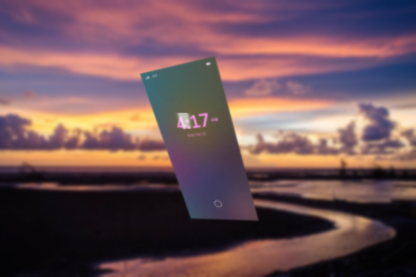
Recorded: h=4 m=17
